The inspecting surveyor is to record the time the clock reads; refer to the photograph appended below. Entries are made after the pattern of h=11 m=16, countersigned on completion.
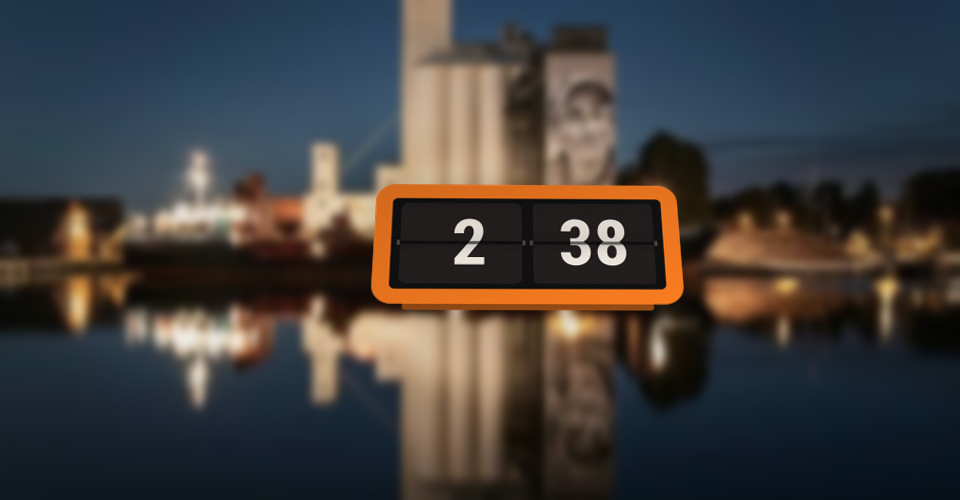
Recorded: h=2 m=38
